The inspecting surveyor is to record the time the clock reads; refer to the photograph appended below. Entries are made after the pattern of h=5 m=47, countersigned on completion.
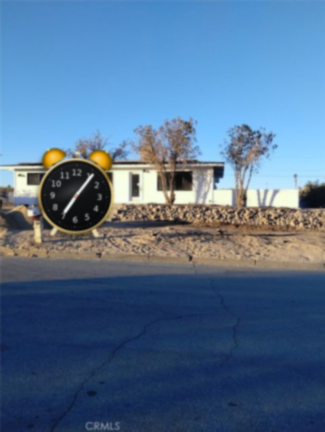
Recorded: h=7 m=6
